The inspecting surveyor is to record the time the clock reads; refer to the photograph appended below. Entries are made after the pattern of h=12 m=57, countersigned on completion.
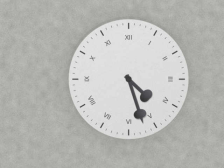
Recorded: h=4 m=27
